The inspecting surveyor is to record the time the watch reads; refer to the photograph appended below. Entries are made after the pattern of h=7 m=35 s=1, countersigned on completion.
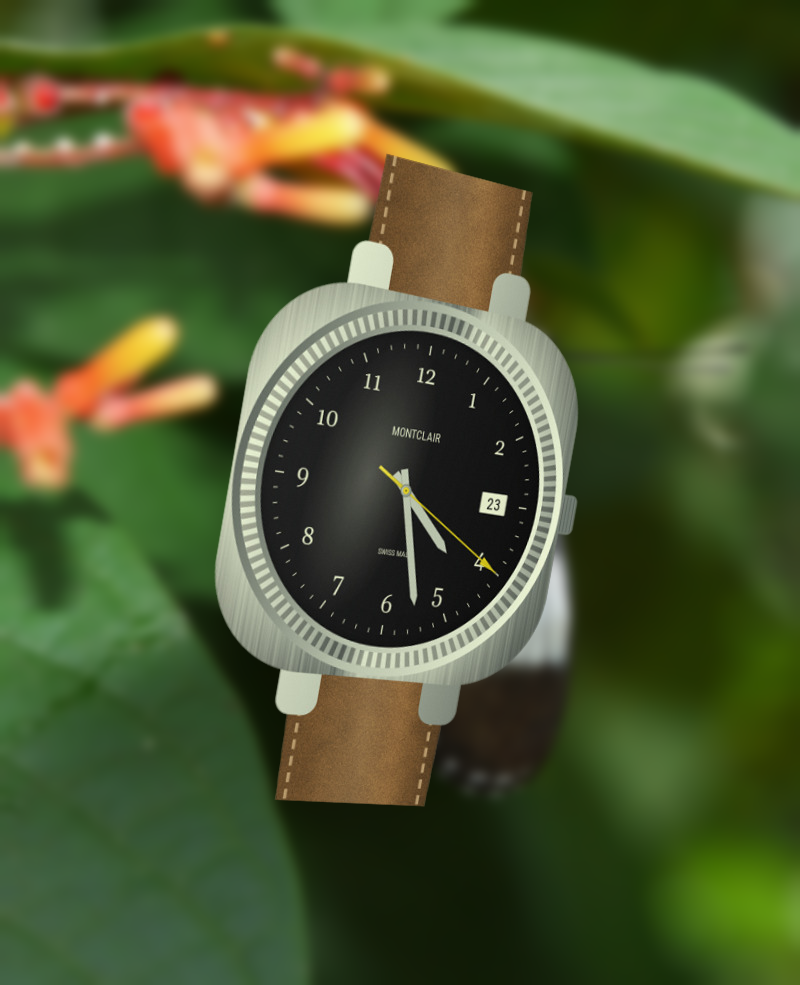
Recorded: h=4 m=27 s=20
